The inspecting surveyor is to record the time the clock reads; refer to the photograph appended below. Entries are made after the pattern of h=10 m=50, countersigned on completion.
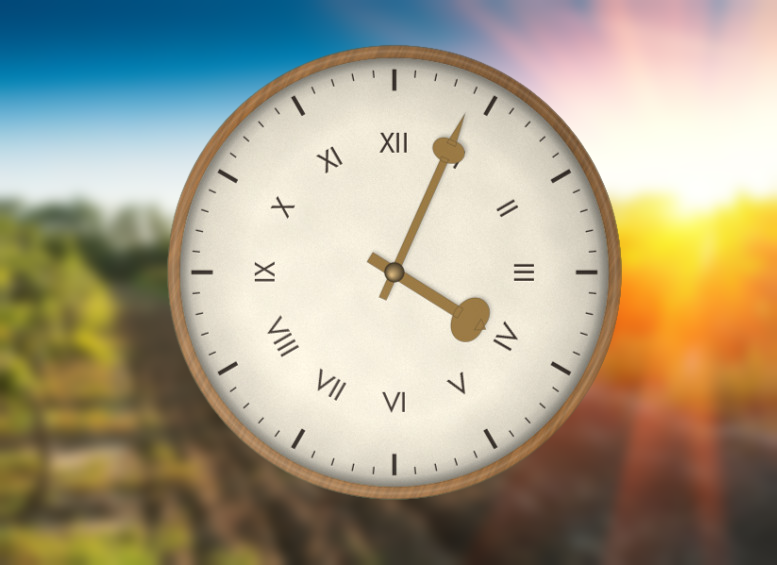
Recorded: h=4 m=4
